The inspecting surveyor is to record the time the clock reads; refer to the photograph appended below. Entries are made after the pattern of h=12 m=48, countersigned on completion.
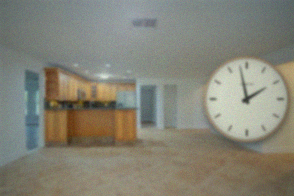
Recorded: h=1 m=58
